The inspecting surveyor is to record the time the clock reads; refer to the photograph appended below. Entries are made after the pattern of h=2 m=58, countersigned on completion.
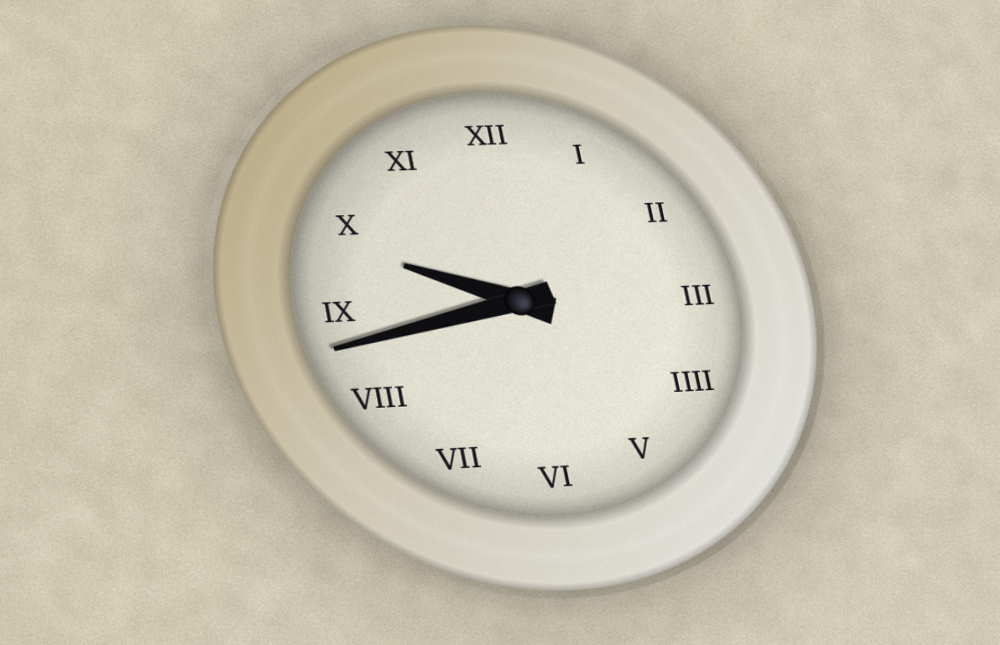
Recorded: h=9 m=43
